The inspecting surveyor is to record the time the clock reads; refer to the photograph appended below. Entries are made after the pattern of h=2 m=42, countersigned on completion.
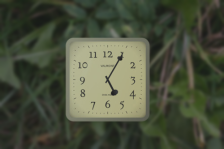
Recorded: h=5 m=5
